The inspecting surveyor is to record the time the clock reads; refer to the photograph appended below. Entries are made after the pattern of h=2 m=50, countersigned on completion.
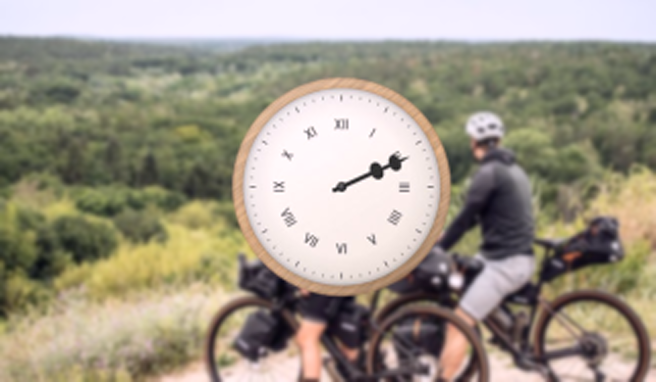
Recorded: h=2 m=11
